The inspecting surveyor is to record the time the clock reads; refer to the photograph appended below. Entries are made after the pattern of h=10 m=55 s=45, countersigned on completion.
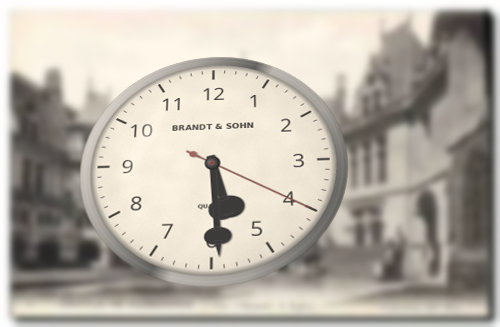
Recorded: h=5 m=29 s=20
